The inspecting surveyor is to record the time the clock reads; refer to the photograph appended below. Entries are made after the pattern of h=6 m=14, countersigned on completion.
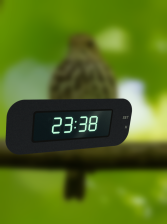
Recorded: h=23 m=38
